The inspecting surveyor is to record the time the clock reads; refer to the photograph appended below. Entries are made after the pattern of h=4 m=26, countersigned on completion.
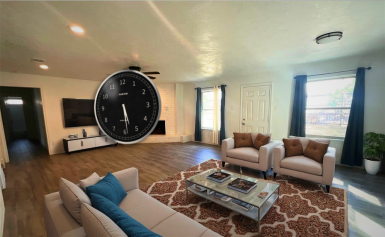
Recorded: h=5 m=29
